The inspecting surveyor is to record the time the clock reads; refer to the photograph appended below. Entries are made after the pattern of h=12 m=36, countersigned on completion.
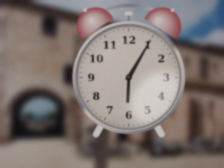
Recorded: h=6 m=5
